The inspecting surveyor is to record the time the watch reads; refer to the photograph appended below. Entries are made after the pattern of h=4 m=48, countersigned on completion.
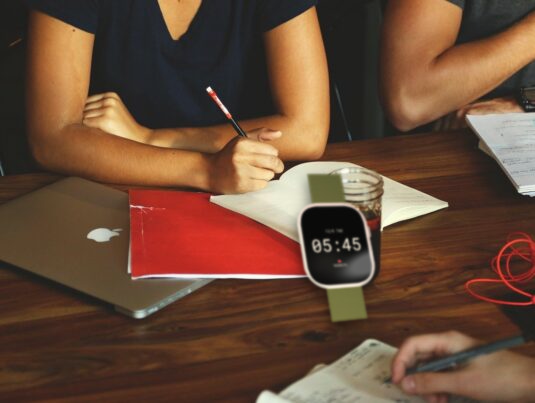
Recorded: h=5 m=45
